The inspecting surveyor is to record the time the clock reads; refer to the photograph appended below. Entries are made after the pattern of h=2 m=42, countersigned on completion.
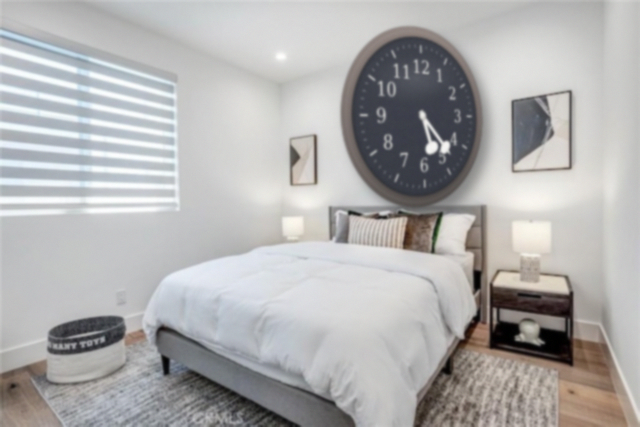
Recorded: h=5 m=23
